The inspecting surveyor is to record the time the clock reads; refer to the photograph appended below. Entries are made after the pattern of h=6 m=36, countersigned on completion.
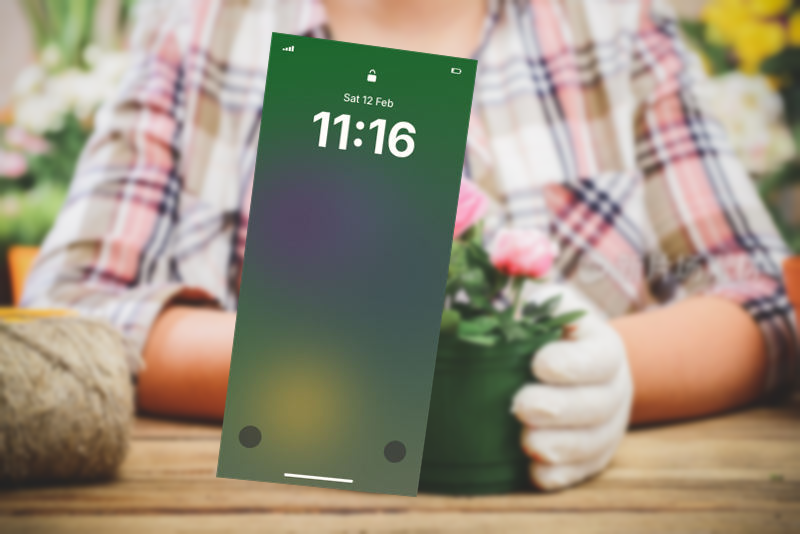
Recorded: h=11 m=16
